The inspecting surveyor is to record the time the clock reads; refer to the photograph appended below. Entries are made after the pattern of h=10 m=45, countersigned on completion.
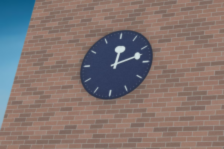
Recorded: h=12 m=12
